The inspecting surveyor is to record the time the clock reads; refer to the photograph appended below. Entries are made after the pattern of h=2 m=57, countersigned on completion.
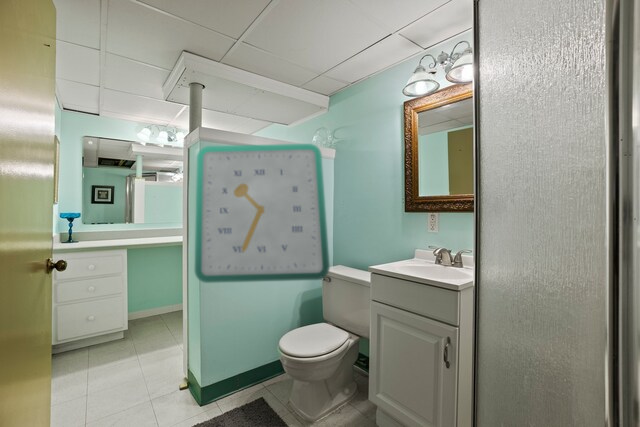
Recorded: h=10 m=34
